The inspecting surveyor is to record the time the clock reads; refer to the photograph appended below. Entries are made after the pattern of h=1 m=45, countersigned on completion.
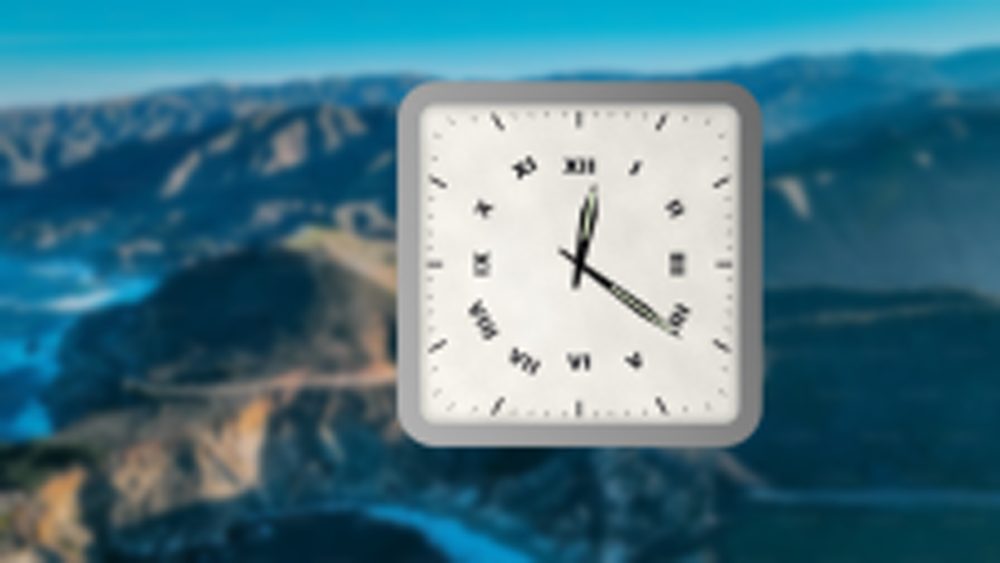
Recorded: h=12 m=21
